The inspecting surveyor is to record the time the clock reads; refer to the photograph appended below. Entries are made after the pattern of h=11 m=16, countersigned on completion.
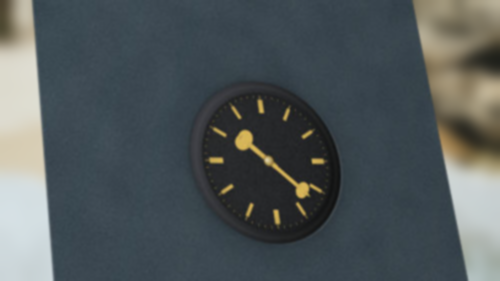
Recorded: h=10 m=22
